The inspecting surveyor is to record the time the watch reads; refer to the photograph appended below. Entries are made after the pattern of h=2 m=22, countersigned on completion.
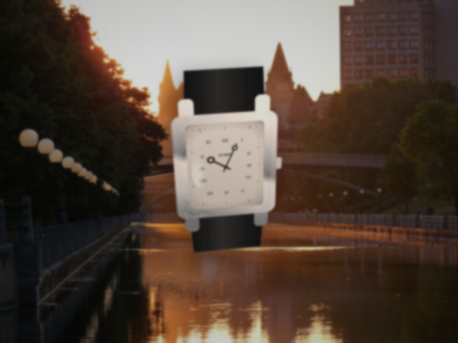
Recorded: h=10 m=4
